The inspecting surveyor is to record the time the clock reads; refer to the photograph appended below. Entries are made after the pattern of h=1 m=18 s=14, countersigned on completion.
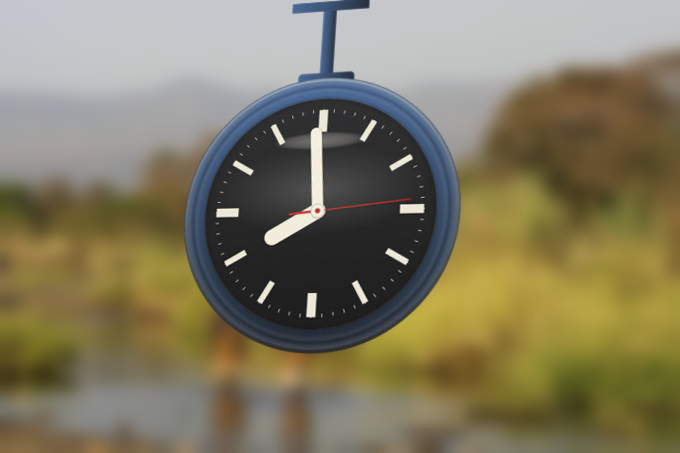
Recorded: h=7 m=59 s=14
